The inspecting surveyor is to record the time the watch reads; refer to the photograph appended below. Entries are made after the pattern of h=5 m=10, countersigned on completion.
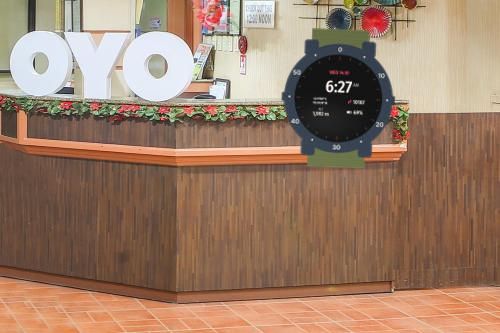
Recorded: h=6 m=27
